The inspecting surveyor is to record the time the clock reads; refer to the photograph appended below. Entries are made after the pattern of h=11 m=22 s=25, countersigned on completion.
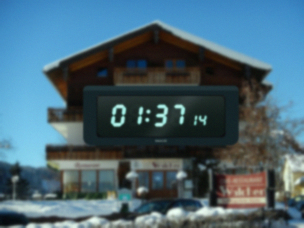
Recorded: h=1 m=37 s=14
